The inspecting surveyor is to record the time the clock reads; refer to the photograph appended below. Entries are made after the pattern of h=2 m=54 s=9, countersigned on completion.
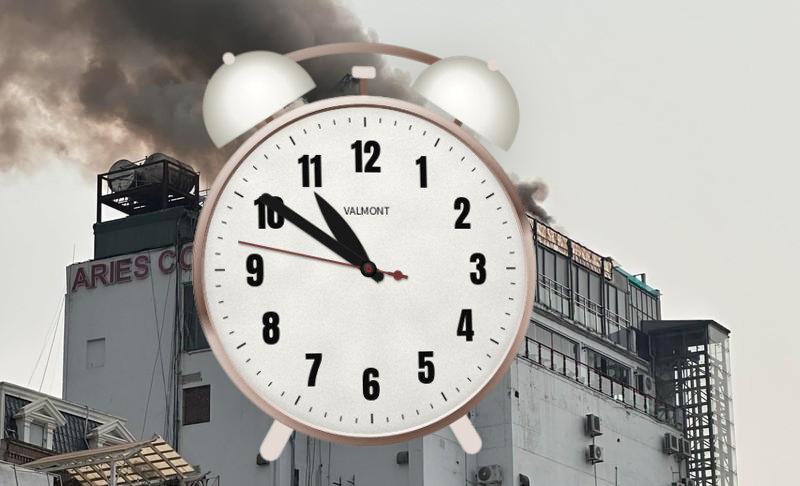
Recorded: h=10 m=50 s=47
